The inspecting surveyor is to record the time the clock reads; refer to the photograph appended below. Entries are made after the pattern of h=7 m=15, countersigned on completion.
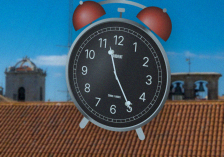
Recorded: h=11 m=25
